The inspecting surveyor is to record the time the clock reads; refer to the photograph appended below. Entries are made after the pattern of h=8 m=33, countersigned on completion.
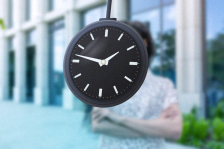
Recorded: h=1 m=47
